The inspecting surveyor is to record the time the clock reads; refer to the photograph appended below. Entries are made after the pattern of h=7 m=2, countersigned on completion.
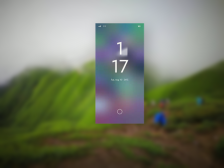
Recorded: h=1 m=17
